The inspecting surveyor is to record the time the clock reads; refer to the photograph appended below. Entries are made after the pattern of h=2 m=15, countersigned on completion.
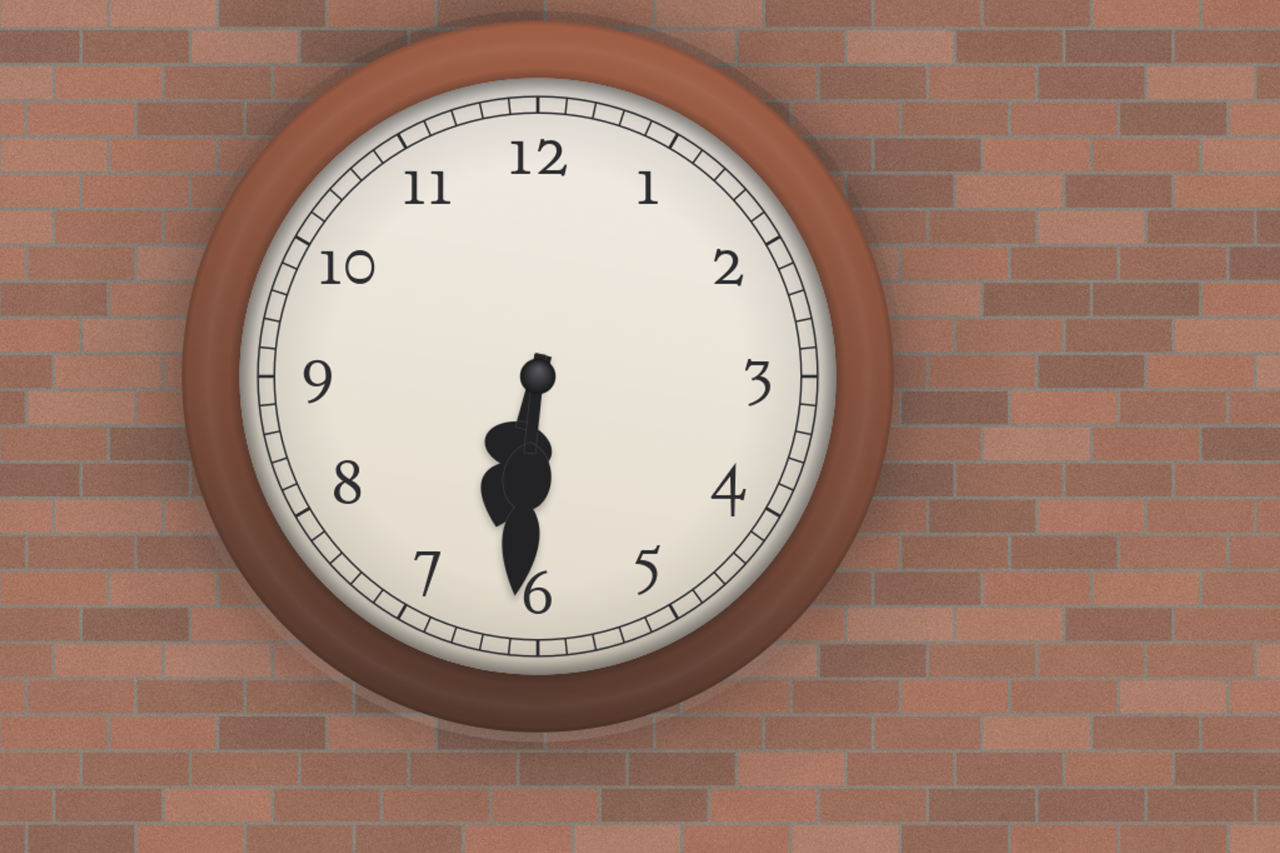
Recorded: h=6 m=31
